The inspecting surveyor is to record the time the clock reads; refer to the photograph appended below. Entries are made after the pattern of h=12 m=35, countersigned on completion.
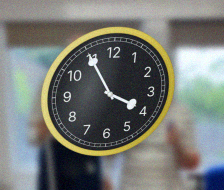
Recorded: h=3 m=55
